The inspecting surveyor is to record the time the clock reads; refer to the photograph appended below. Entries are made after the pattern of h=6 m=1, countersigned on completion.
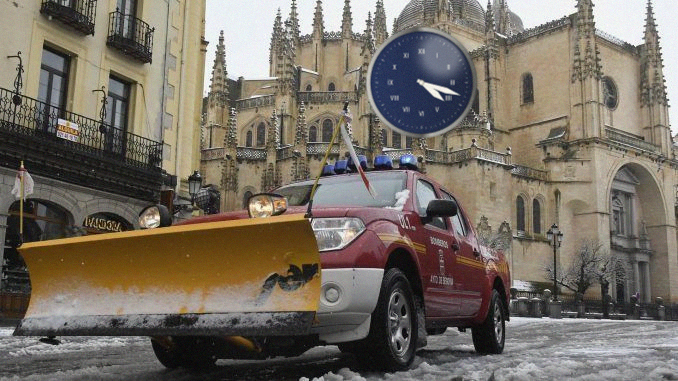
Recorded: h=4 m=18
